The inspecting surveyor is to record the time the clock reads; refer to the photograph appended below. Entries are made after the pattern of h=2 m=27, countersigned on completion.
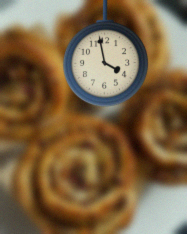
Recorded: h=3 m=58
